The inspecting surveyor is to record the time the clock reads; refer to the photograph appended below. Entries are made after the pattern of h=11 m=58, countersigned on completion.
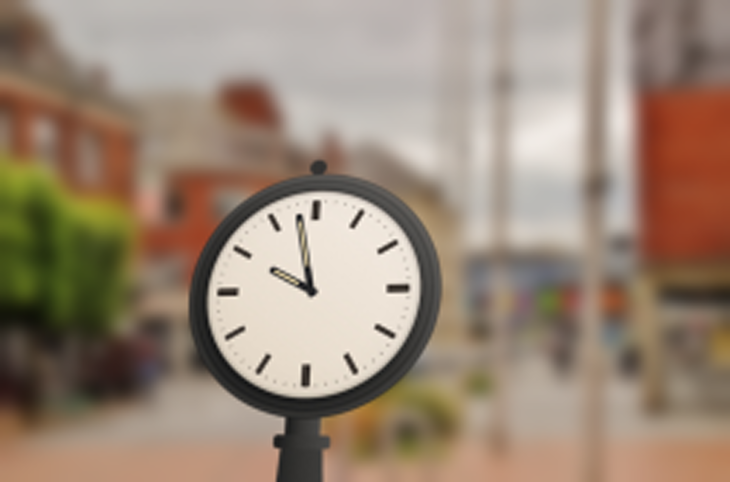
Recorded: h=9 m=58
